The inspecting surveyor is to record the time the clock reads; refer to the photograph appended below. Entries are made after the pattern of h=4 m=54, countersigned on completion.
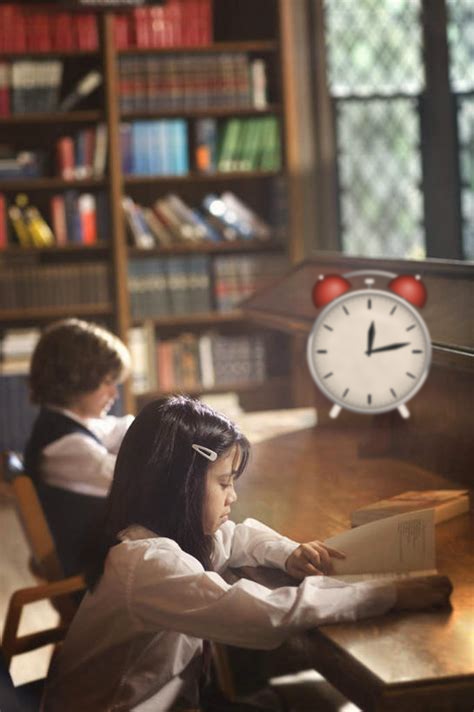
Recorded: h=12 m=13
